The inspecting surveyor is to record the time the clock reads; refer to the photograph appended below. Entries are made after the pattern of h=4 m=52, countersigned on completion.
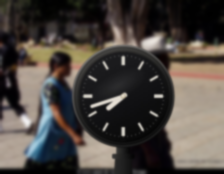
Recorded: h=7 m=42
